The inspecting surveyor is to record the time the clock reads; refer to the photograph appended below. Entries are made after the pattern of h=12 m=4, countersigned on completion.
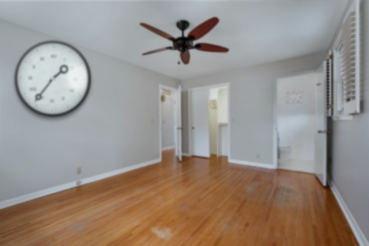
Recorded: h=1 m=36
